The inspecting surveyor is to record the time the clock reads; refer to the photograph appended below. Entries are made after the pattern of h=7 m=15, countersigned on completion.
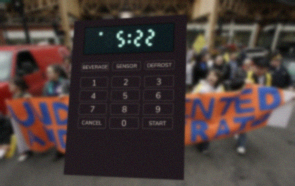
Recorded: h=5 m=22
